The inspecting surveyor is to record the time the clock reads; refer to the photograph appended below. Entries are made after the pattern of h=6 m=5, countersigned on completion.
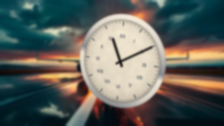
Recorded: h=11 m=10
